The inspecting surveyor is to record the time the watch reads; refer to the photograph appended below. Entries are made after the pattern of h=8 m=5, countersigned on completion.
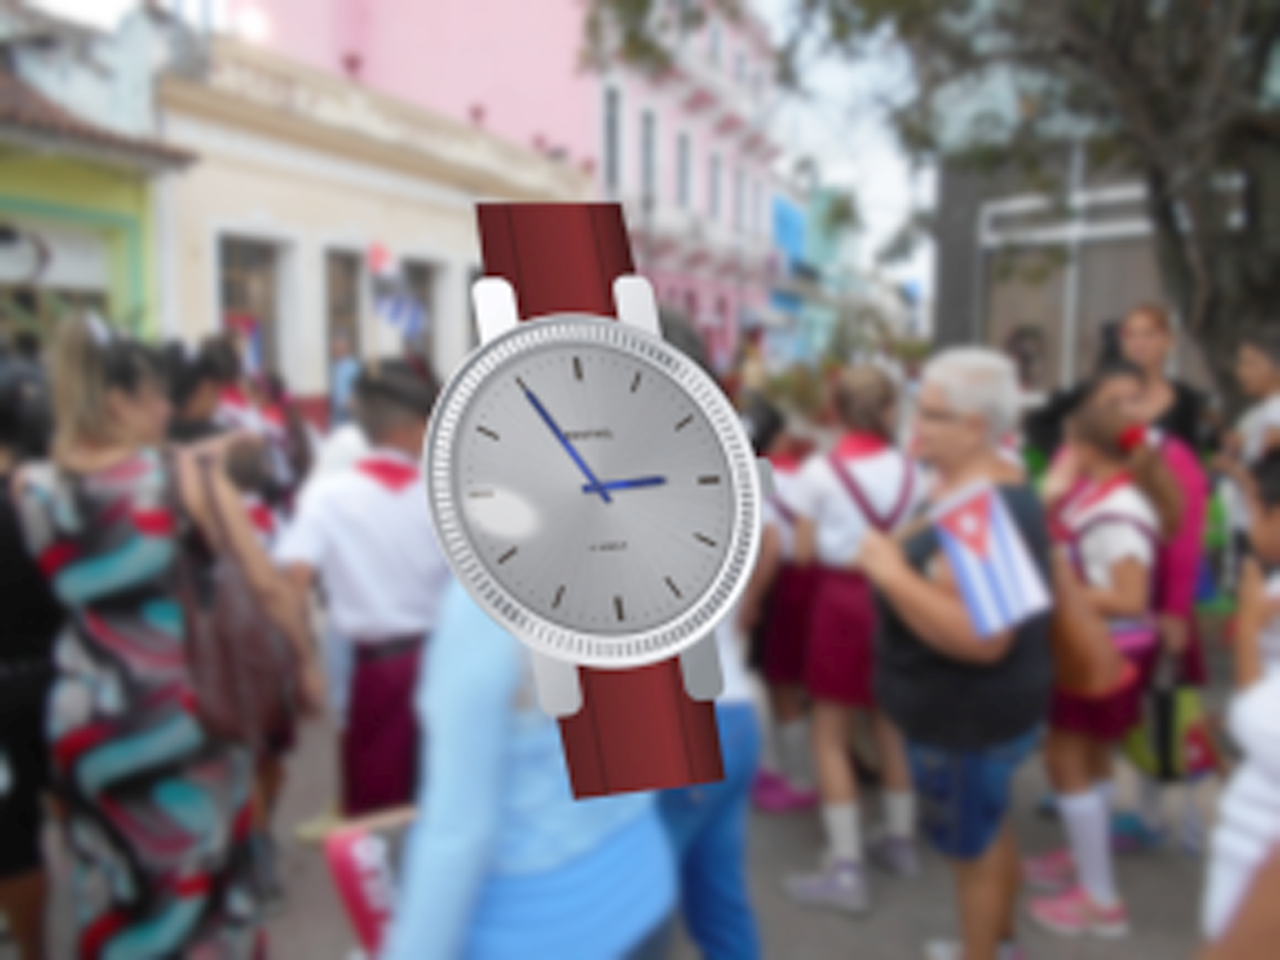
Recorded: h=2 m=55
